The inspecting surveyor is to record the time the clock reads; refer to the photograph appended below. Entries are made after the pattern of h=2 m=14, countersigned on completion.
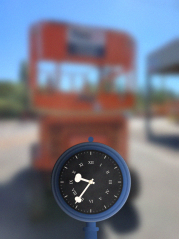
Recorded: h=9 m=36
